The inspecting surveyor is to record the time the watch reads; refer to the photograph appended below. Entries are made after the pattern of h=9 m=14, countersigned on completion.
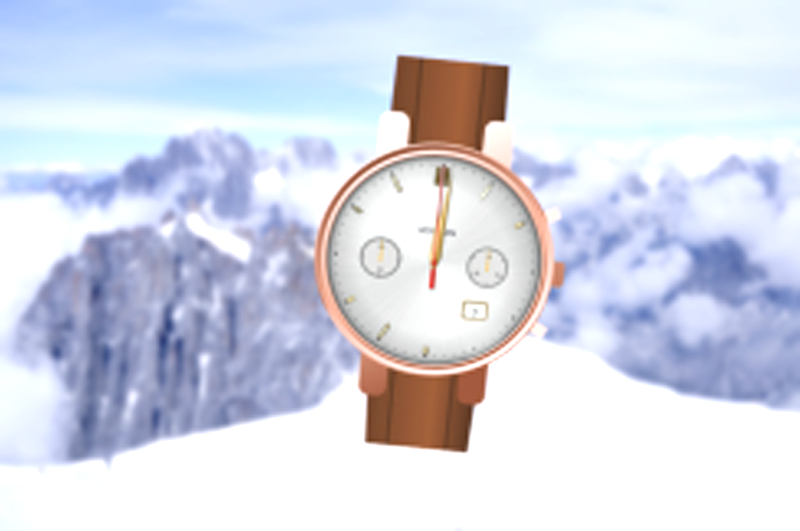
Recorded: h=12 m=1
